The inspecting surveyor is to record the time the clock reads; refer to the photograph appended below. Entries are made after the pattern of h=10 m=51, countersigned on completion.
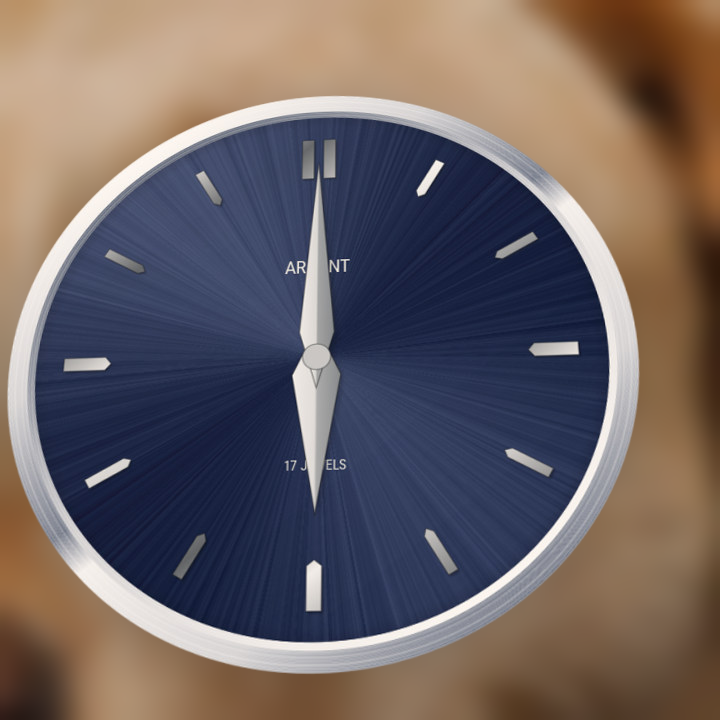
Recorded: h=6 m=0
